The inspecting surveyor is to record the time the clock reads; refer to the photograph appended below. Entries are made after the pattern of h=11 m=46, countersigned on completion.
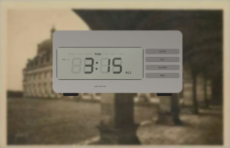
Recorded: h=3 m=15
